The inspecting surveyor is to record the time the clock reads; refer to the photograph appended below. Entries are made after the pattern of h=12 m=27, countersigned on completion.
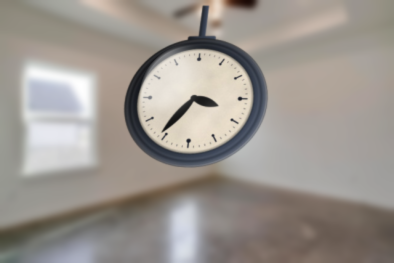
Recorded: h=3 m=36
